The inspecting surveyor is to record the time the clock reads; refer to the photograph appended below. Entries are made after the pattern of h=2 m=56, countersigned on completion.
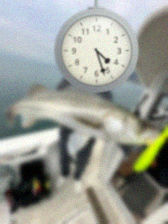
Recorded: h=4 m=27
